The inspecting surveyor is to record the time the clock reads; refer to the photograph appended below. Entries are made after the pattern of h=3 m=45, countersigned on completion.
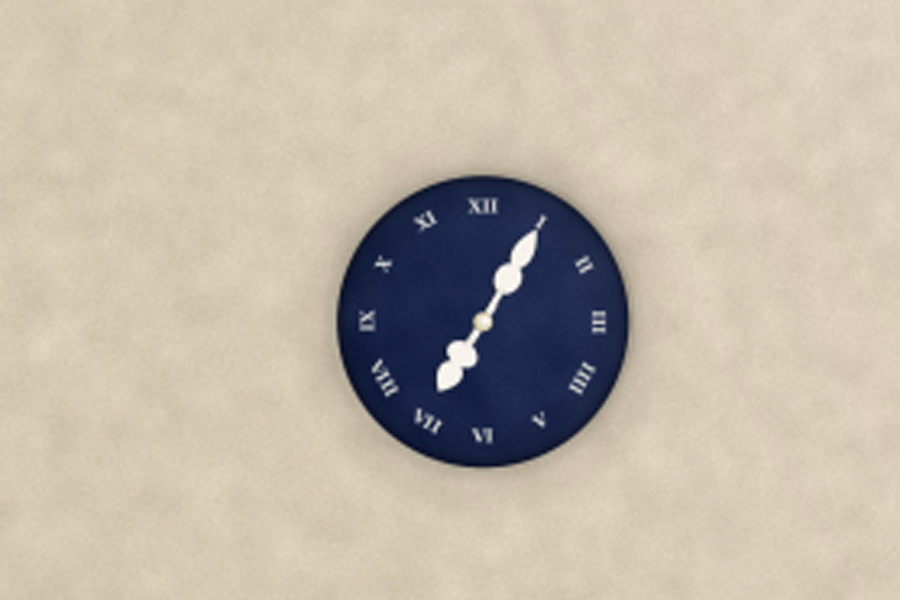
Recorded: h=7 m=5
